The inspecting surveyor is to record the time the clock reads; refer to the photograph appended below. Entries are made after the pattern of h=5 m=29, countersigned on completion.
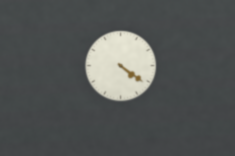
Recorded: h=4 m=21
